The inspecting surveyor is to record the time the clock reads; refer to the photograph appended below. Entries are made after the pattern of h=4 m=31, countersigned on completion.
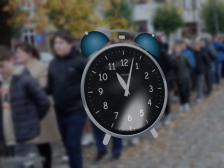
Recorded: h=11 m=3
